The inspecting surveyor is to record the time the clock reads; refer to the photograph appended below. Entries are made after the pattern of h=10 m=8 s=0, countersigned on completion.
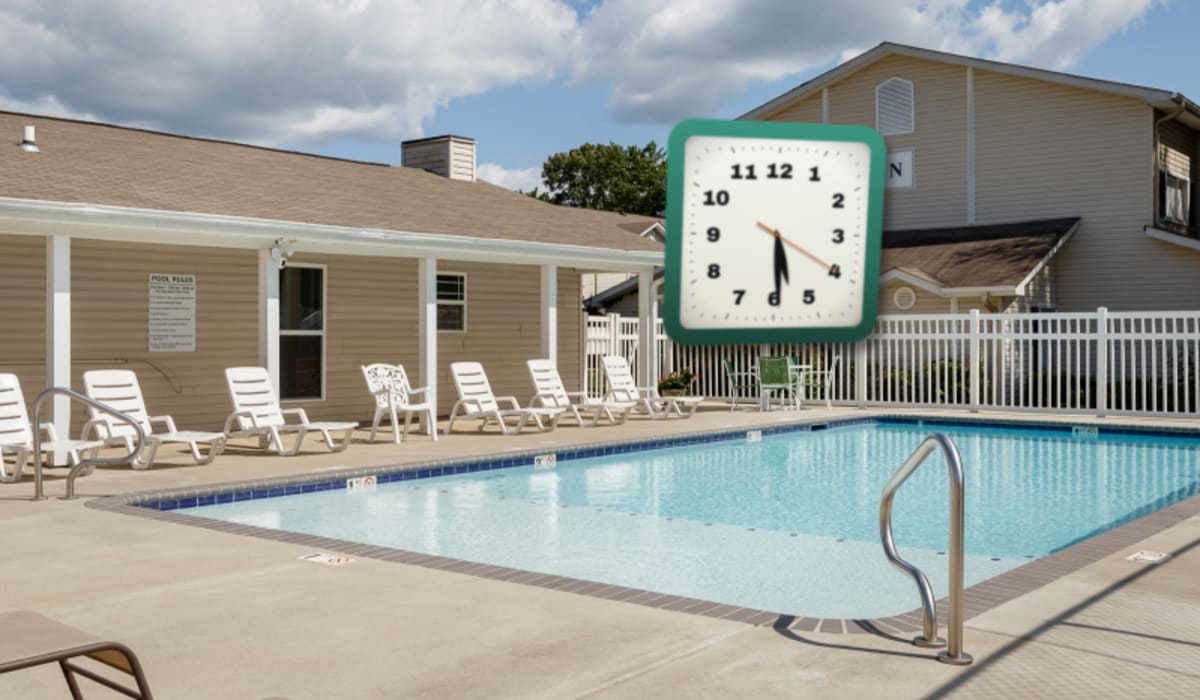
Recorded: h=5 m=29 s=20
